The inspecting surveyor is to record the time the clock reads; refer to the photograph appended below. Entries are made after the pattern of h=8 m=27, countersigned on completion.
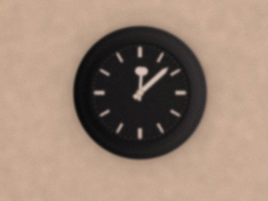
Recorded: h=12 m=8
